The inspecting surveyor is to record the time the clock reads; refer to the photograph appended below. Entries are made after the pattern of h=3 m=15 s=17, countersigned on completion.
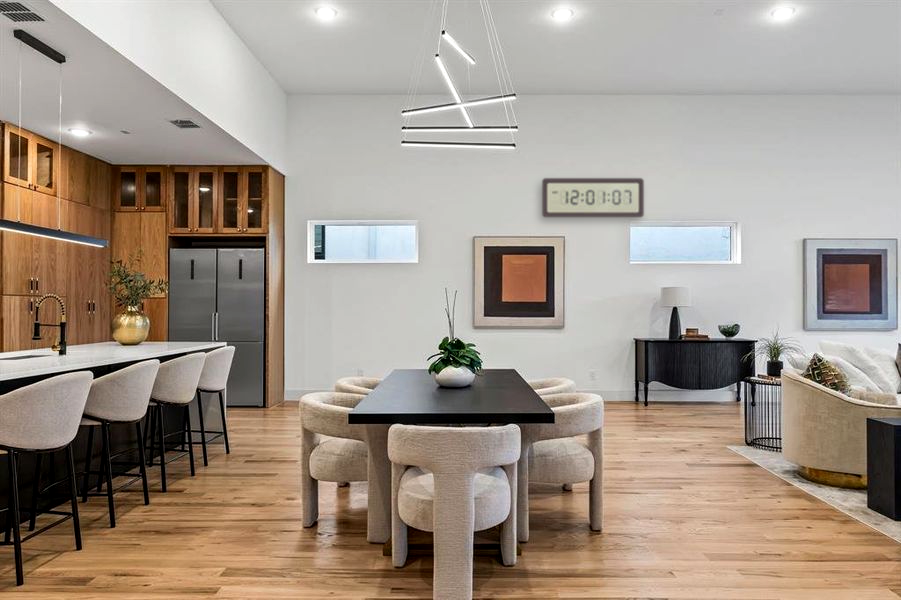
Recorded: h=12 m=1 s=7
